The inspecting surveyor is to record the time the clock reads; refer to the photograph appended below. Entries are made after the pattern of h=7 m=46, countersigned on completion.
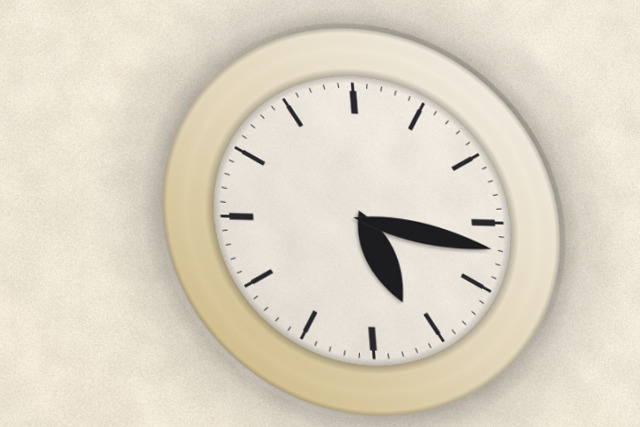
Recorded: h=5 m=17
